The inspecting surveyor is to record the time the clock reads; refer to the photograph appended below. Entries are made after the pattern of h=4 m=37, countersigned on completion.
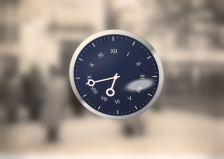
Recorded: h=6 m=43
